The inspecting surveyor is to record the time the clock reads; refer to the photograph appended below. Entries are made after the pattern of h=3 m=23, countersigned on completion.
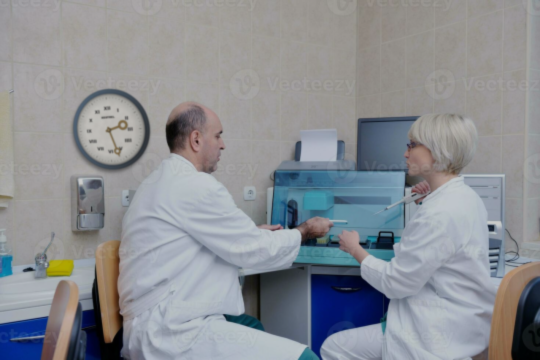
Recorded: h=2 m=27
